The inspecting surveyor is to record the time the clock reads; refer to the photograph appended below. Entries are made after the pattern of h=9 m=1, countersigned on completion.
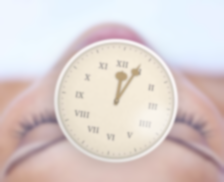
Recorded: h=12 m=4
